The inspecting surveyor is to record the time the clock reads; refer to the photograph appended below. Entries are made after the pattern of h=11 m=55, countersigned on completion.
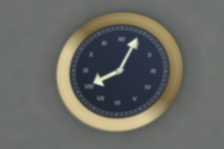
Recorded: h=8 m=4
